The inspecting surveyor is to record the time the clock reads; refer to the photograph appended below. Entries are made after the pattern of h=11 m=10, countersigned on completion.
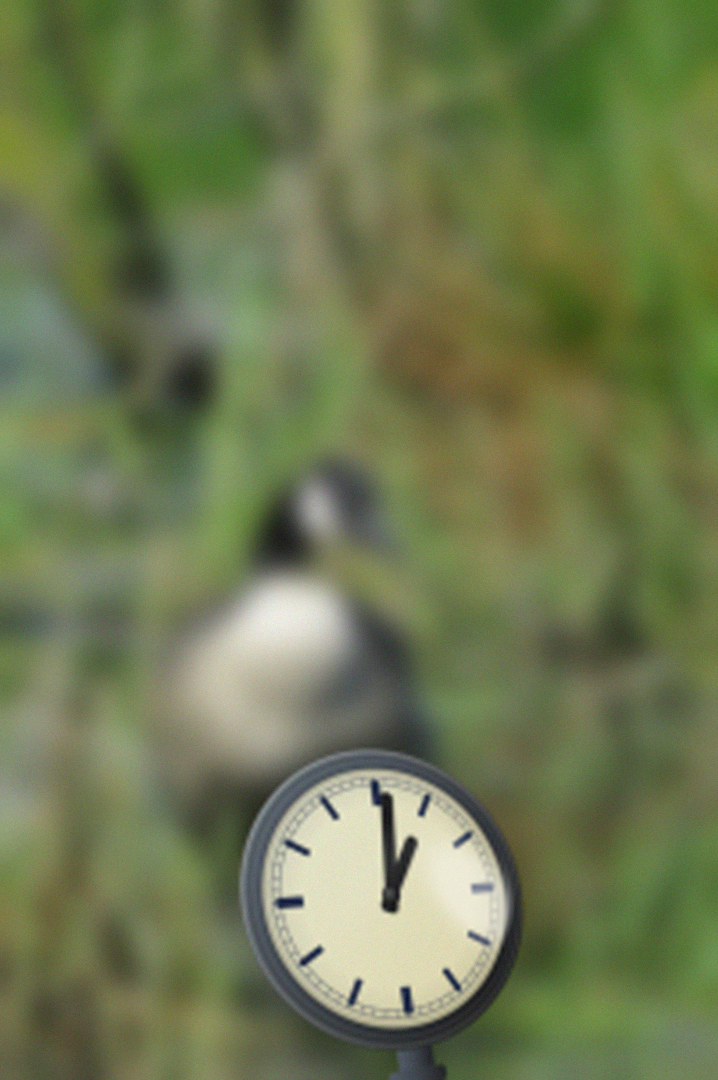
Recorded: h=1 m=1
